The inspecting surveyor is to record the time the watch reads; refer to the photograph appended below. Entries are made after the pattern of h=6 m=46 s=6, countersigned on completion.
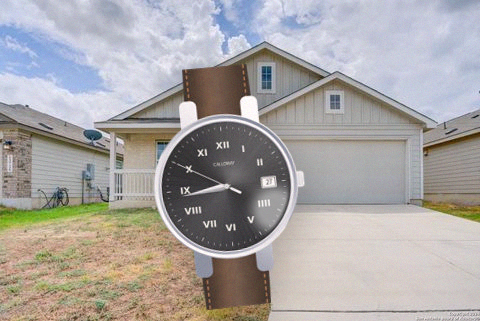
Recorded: h=8 m=43 s=50
